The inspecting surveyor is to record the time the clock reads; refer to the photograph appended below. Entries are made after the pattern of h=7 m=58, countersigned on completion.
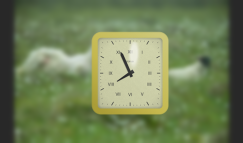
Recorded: h=7 m=56
